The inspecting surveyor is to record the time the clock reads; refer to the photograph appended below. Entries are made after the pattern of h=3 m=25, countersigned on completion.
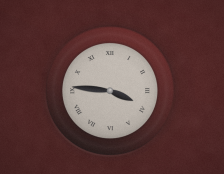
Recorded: h=3 m=46
